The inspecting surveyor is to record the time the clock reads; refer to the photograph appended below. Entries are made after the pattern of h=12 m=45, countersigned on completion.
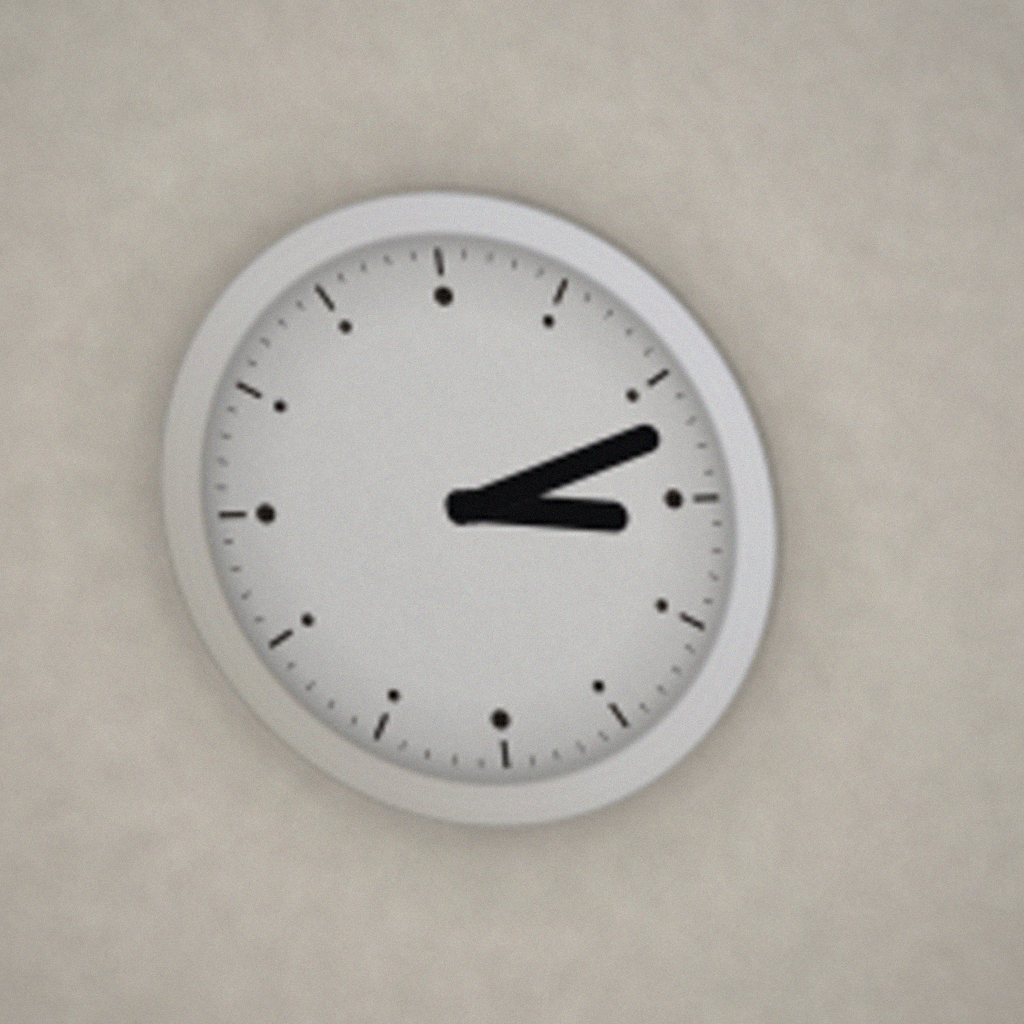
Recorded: h=3 m=12
